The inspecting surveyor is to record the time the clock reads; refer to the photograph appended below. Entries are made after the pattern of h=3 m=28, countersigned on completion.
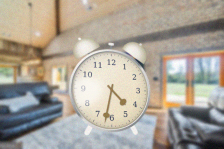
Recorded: h=4 m=32
